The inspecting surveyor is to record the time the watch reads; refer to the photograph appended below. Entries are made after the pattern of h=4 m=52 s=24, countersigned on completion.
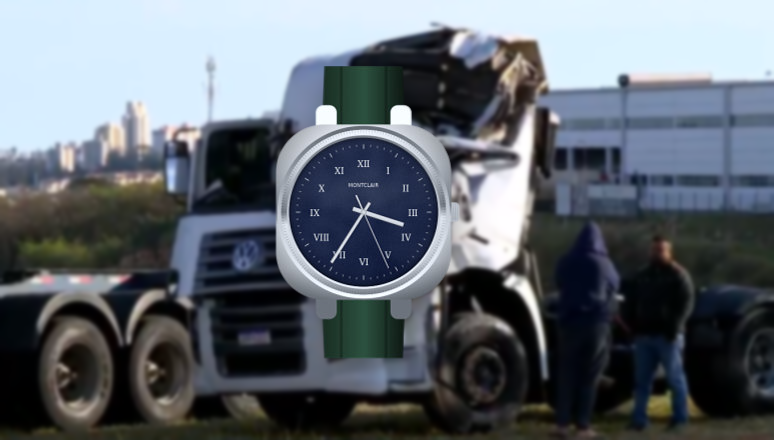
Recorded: h=3 m=35 s=26
